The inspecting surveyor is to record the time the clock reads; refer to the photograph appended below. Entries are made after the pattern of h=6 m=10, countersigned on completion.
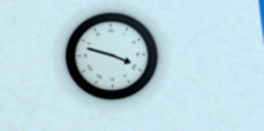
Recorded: h=3 m=48
